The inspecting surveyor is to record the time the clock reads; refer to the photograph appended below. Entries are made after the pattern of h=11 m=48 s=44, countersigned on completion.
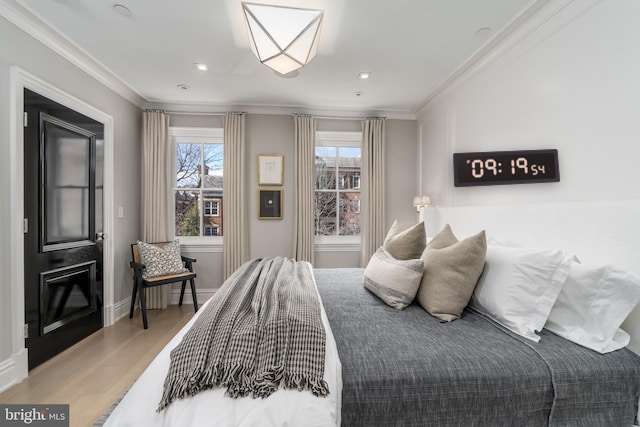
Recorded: h=9 m=19 s=54
